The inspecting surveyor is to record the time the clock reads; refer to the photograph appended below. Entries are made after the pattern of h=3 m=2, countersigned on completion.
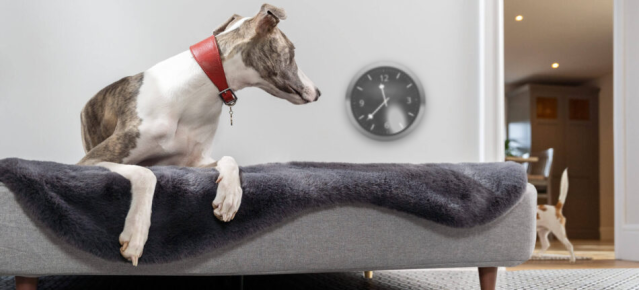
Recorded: h=11 m=38
